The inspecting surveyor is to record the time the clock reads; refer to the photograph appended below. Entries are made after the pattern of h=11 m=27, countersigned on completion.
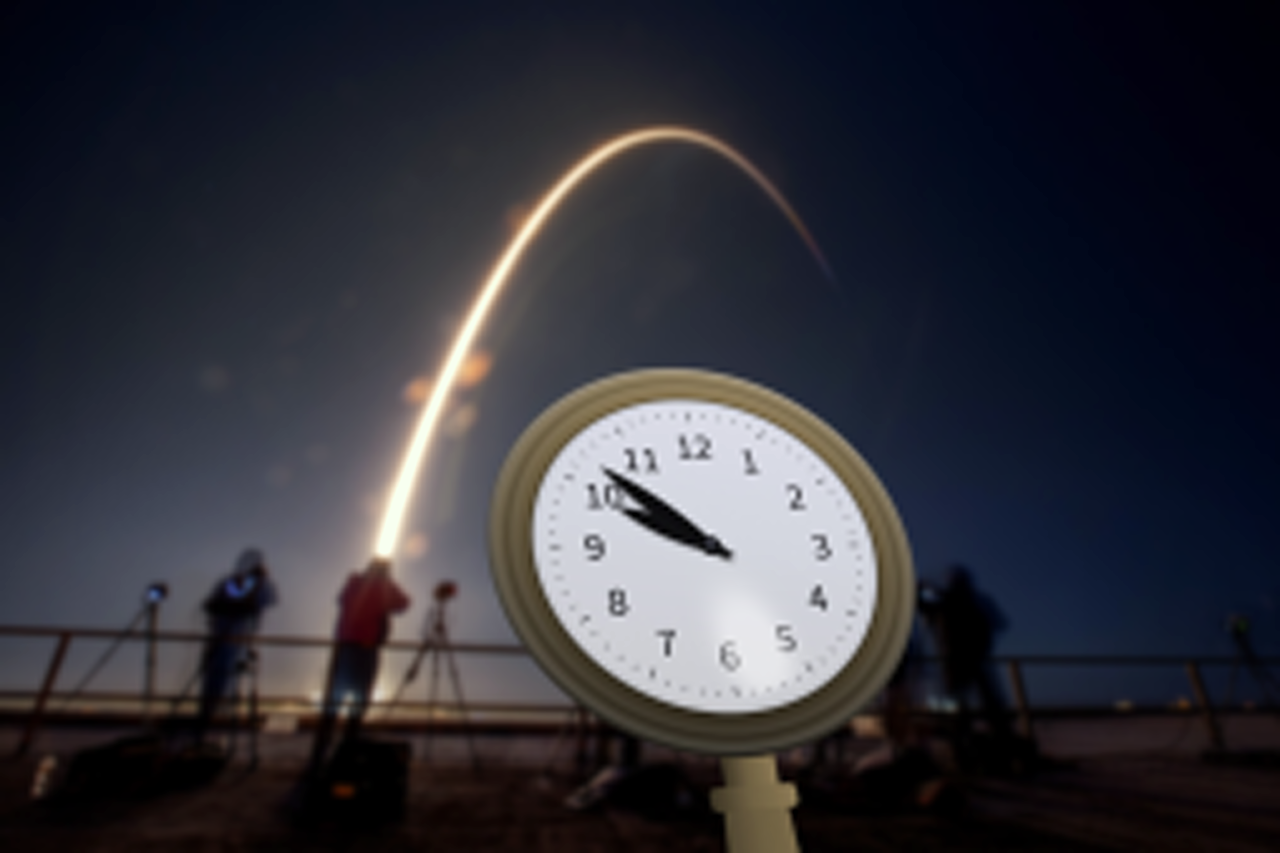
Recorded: h=9 m=52
